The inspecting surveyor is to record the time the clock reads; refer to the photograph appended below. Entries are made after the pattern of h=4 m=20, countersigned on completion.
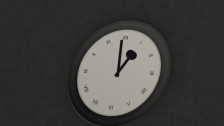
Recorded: h=12 m=59
